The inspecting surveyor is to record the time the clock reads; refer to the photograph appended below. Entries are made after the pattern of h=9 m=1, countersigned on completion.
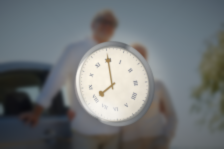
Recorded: h=8 m=0
